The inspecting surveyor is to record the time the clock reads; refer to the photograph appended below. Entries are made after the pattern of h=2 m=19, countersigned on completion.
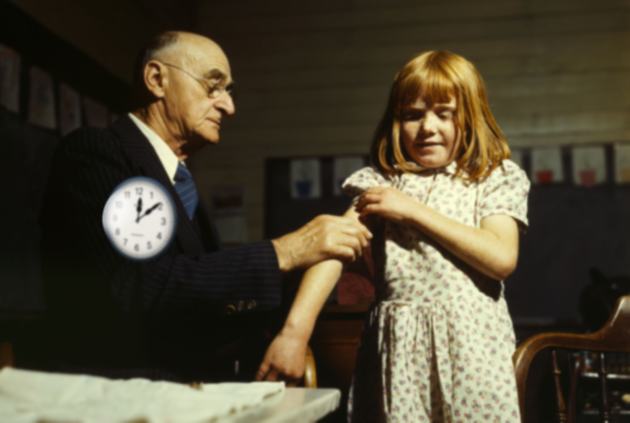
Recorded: h=12 m=9
